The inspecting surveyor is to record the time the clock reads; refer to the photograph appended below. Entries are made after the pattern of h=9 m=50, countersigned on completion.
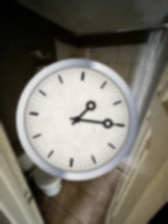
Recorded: h=1 m=15
